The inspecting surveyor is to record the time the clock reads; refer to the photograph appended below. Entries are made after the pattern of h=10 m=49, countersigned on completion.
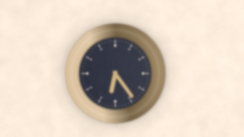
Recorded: h=6 m=24
